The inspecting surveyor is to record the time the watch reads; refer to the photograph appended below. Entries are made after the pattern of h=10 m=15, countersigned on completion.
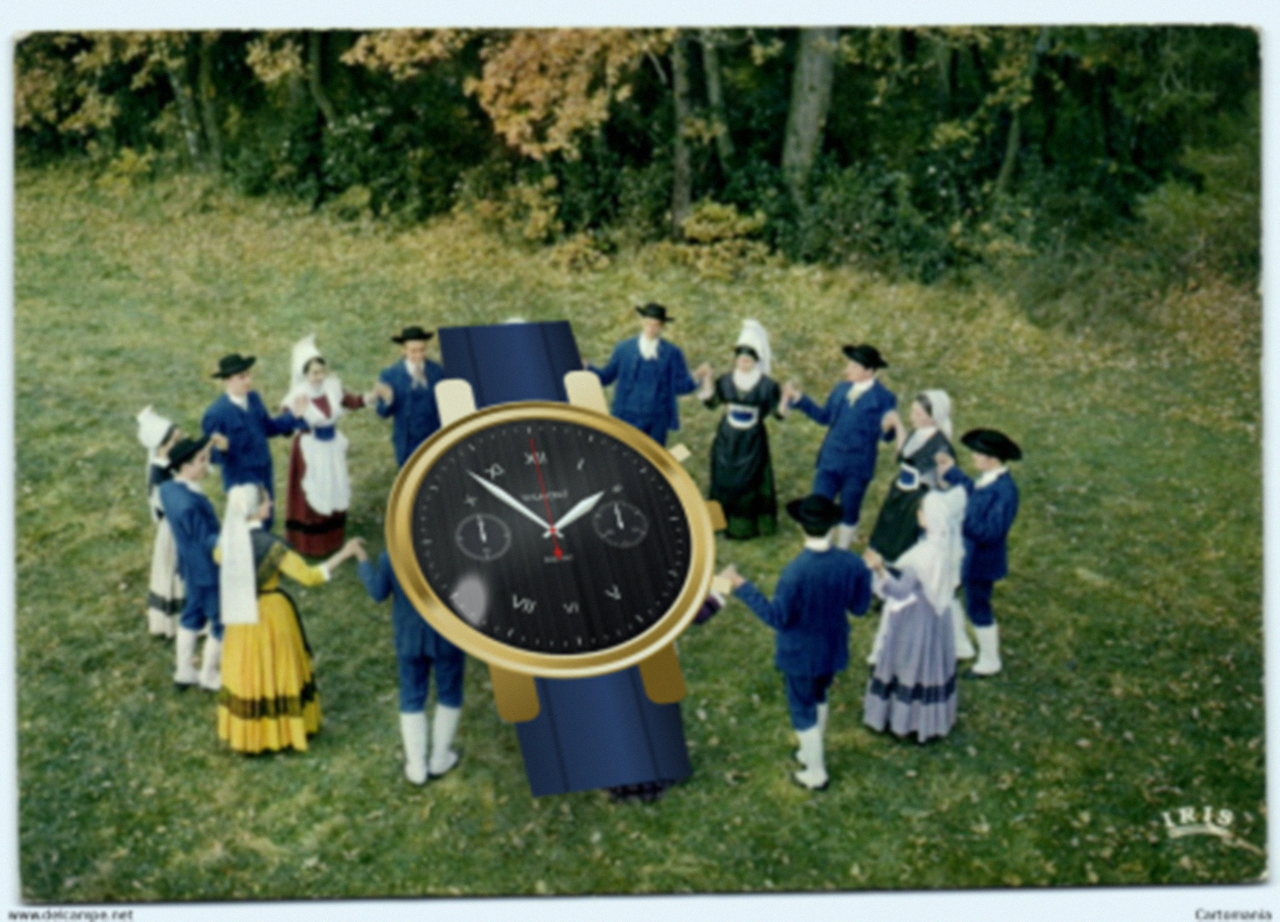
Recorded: h=1 m=53
